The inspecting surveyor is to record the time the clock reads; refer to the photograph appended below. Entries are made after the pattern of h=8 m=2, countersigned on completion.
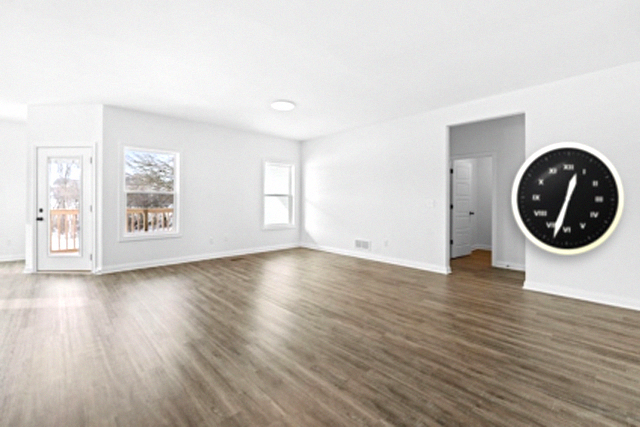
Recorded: h=12 m=33
